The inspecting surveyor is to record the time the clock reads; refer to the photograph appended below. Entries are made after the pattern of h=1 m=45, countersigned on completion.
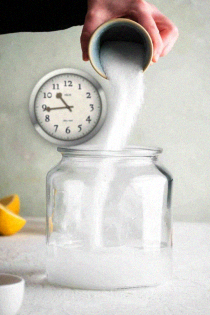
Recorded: h=10 m=44
